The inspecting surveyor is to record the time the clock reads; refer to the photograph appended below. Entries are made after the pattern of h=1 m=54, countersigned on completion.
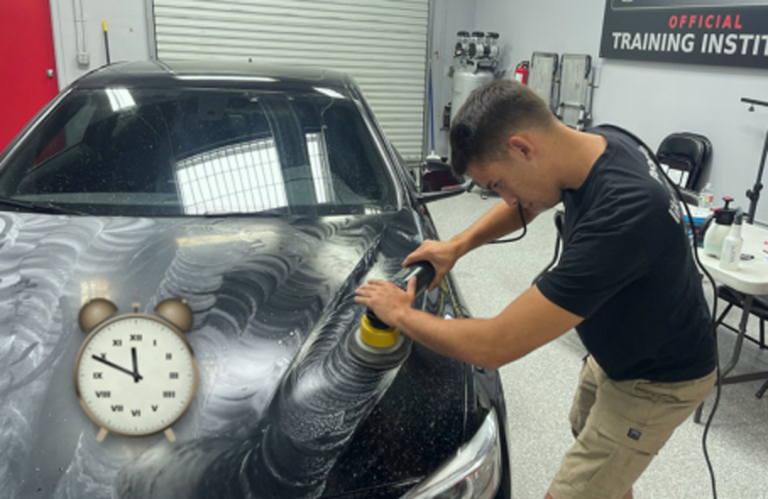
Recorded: h=11 m=49
